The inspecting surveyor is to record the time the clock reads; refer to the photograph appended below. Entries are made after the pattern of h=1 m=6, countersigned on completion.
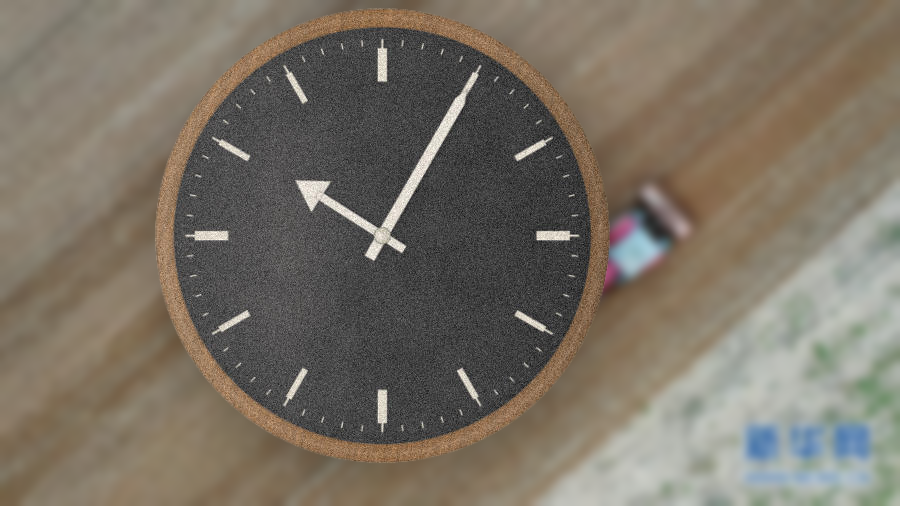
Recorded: h=10 m=5
